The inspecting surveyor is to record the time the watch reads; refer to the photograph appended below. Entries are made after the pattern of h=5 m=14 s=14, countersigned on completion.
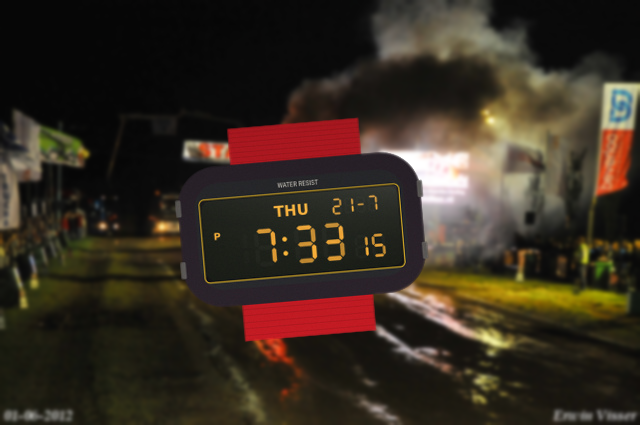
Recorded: h=7 m=33 s=15
